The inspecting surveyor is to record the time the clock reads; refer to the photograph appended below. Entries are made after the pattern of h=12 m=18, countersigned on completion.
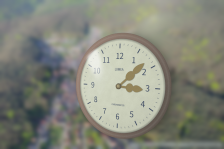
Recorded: h=3 m=8
